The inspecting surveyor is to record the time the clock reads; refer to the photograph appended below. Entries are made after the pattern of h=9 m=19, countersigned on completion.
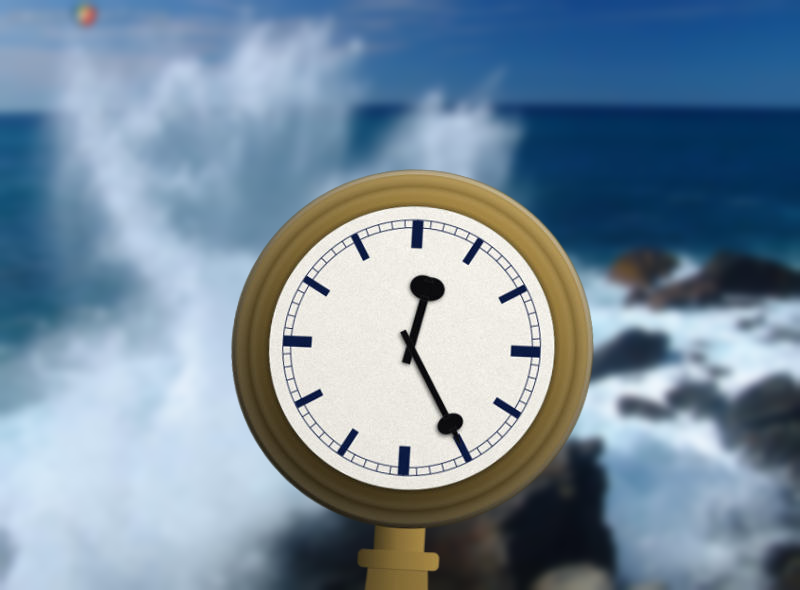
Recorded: h=12 m=25
